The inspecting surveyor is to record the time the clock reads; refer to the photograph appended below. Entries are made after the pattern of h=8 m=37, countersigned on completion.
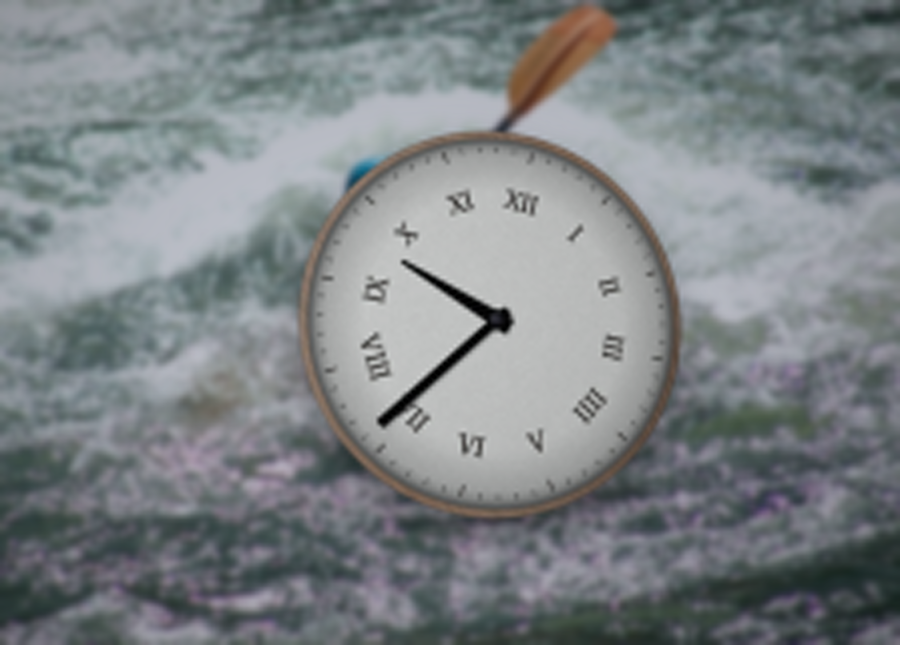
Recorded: h=9 m=36
